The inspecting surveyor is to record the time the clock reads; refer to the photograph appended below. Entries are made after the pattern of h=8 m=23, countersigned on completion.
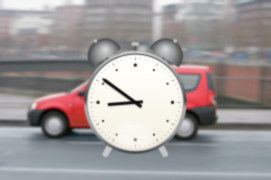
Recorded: h=8 m=51
